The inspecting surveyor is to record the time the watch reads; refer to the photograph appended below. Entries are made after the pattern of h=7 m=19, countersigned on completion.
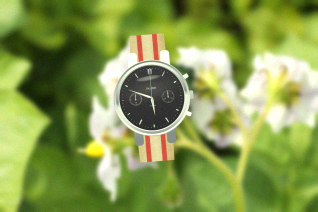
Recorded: h=5 m=49
